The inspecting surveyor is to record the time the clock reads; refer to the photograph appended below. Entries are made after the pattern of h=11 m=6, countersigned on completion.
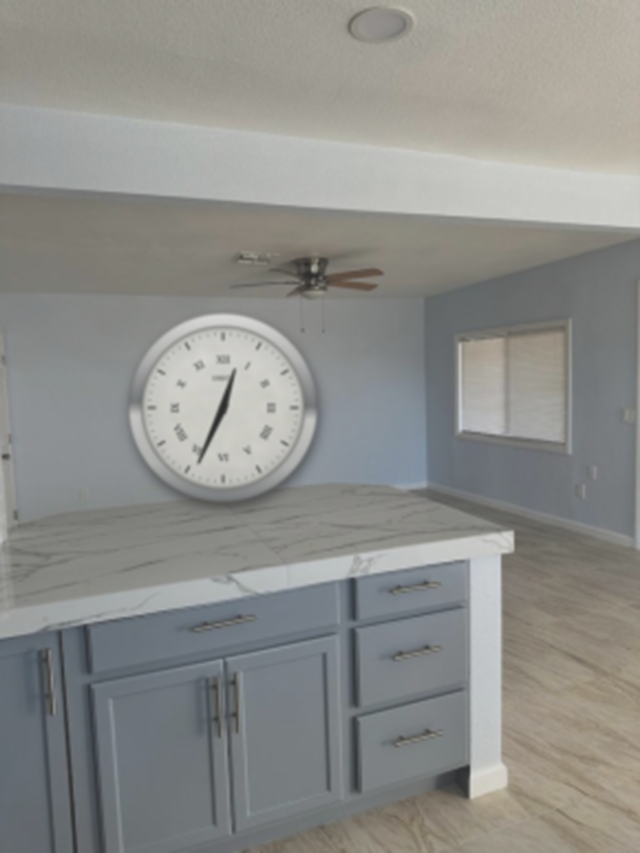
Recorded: h=12 m=34
